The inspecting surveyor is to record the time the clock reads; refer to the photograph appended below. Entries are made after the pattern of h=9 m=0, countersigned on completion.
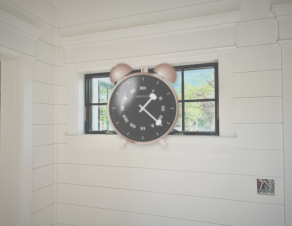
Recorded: h=1 m=22
